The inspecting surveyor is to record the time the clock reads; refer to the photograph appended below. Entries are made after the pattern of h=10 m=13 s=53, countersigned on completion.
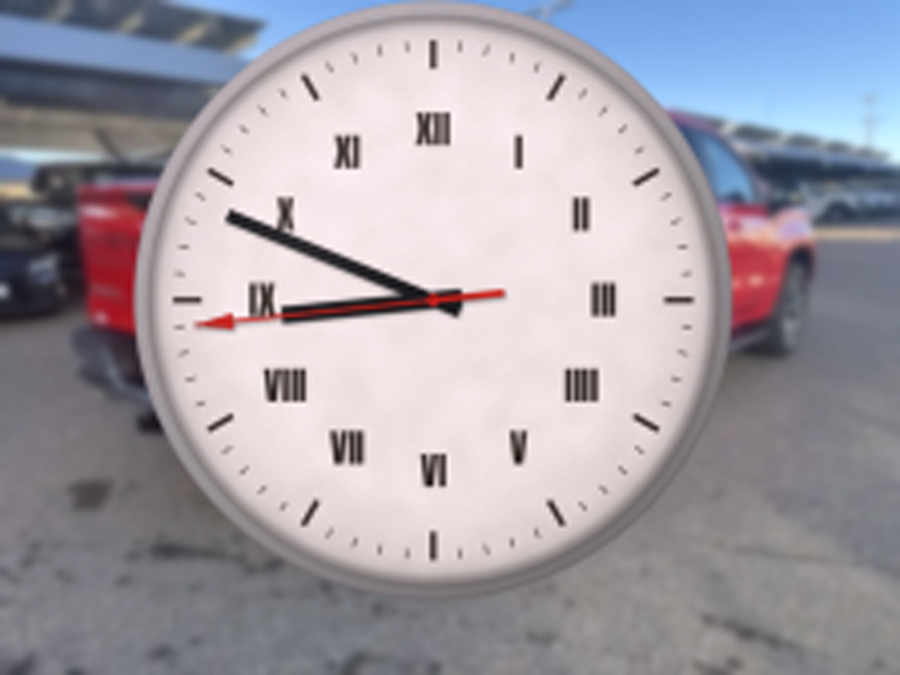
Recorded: h=8 m=48 s=44
